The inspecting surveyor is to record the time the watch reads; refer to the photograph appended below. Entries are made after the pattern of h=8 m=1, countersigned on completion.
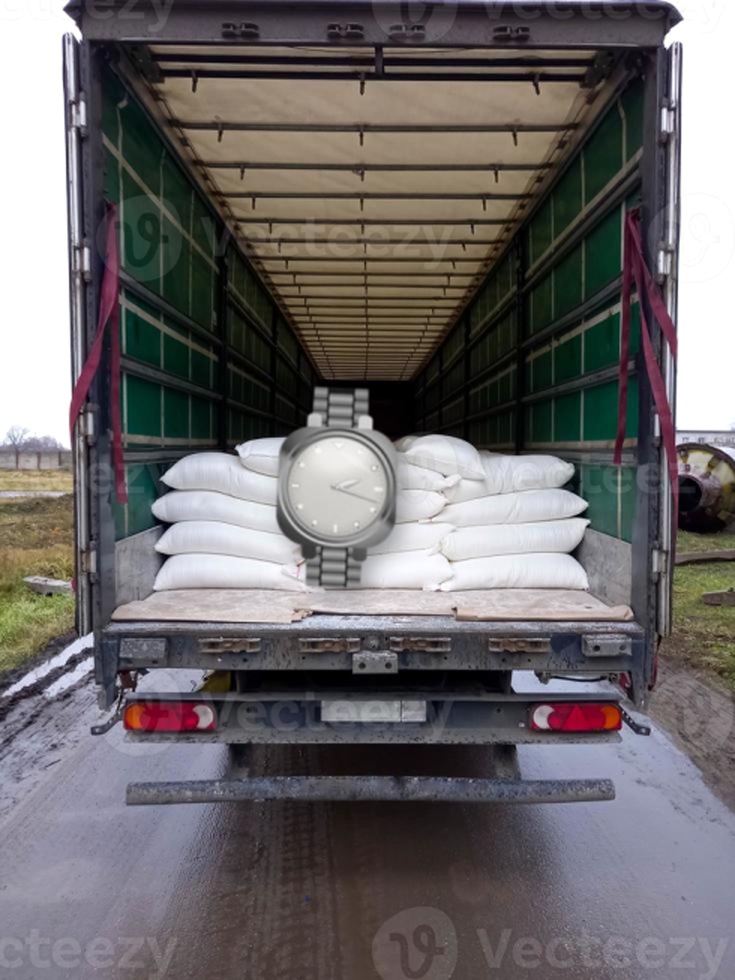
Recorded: h=2 m=18
